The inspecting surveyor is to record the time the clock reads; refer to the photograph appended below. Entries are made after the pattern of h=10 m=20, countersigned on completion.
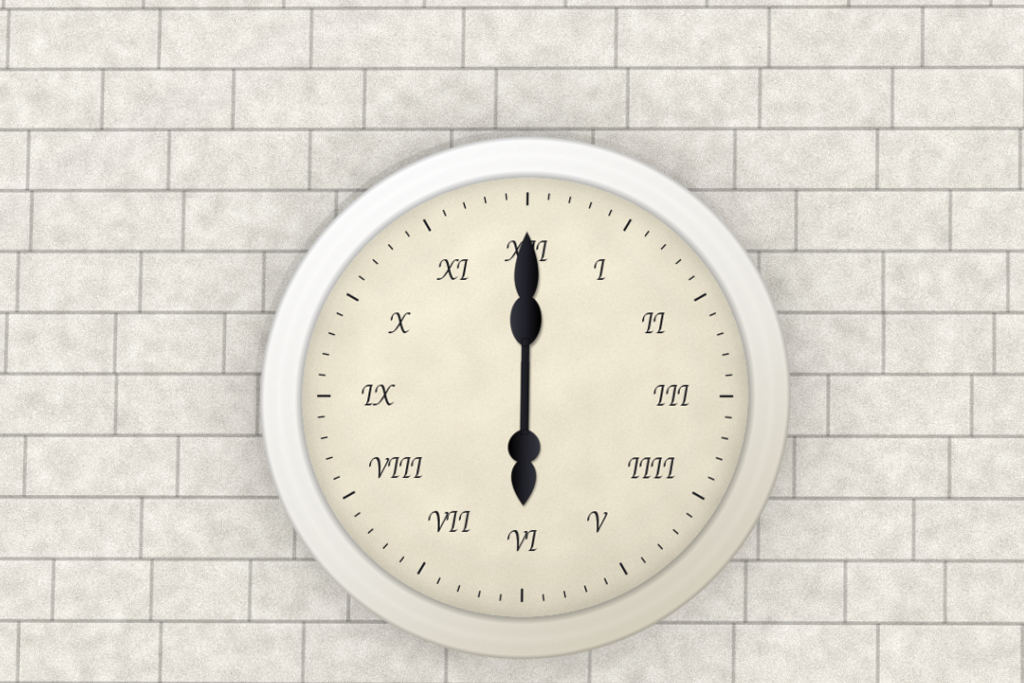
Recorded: h=6 m=0
